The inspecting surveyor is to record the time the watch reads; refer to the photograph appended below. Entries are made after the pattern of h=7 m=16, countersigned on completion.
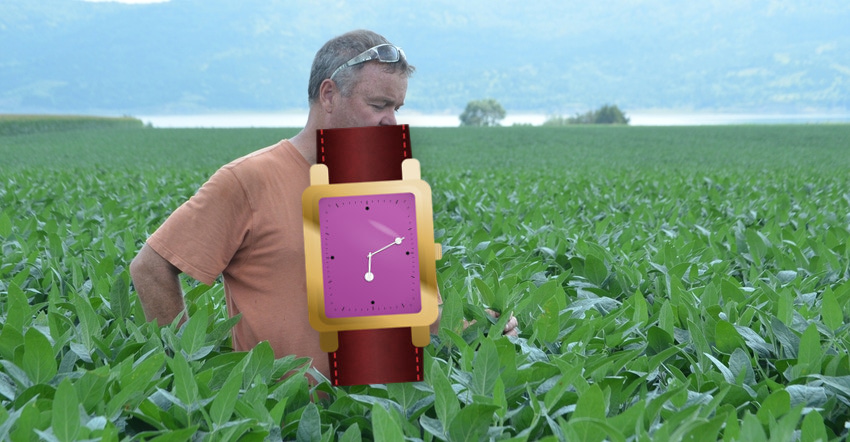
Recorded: h=6 m=11
